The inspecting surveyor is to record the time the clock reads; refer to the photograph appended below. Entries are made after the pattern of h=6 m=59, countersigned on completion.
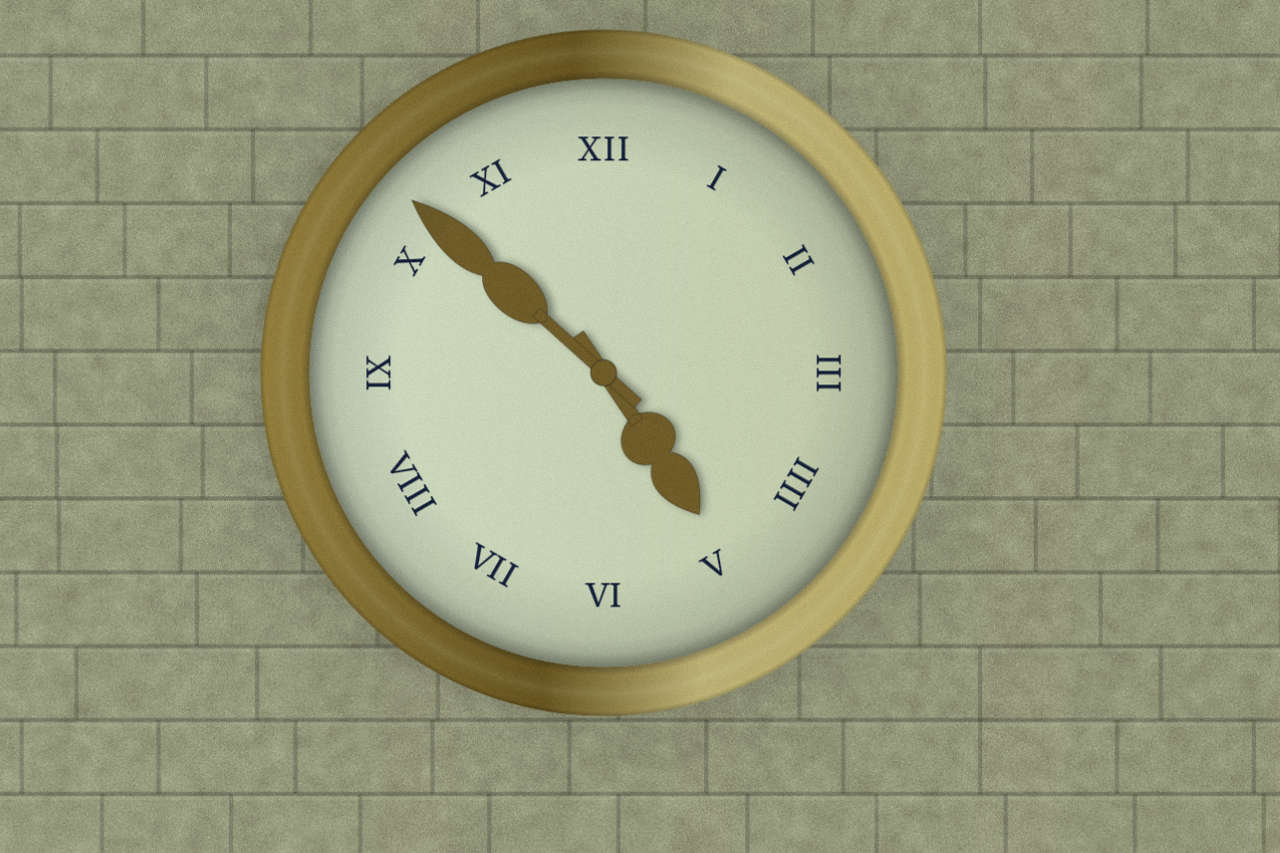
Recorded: h=4 m=52
